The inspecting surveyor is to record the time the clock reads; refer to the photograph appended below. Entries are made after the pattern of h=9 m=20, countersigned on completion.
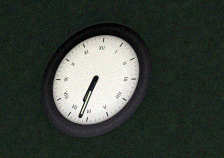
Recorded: h=6 m=32
